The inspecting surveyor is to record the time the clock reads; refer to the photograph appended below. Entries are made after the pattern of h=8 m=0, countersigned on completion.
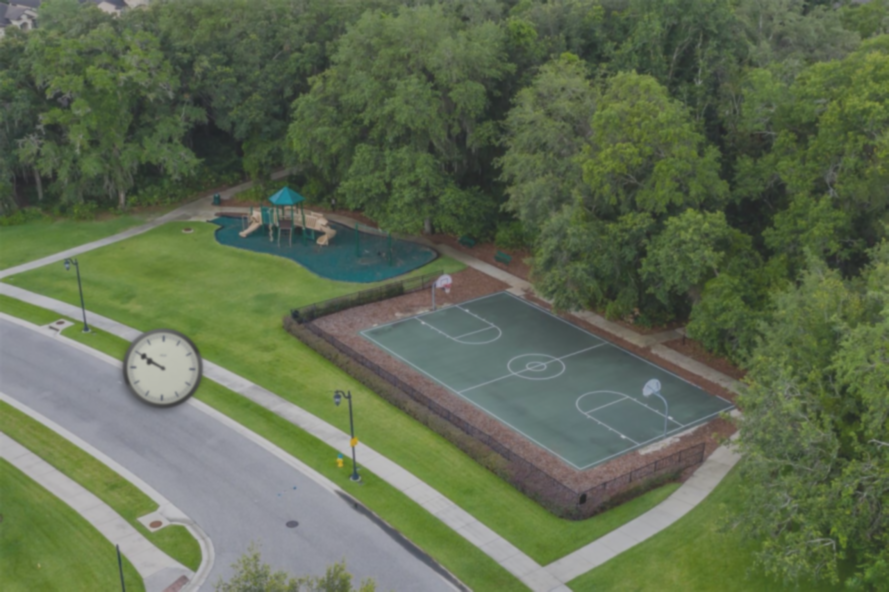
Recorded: h=9 m=50
